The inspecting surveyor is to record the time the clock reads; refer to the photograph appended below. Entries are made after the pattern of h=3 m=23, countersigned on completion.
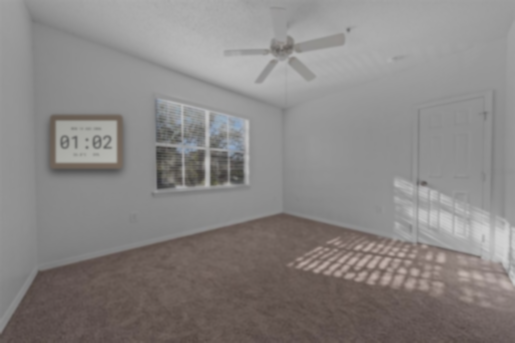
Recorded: h=1 m=2
